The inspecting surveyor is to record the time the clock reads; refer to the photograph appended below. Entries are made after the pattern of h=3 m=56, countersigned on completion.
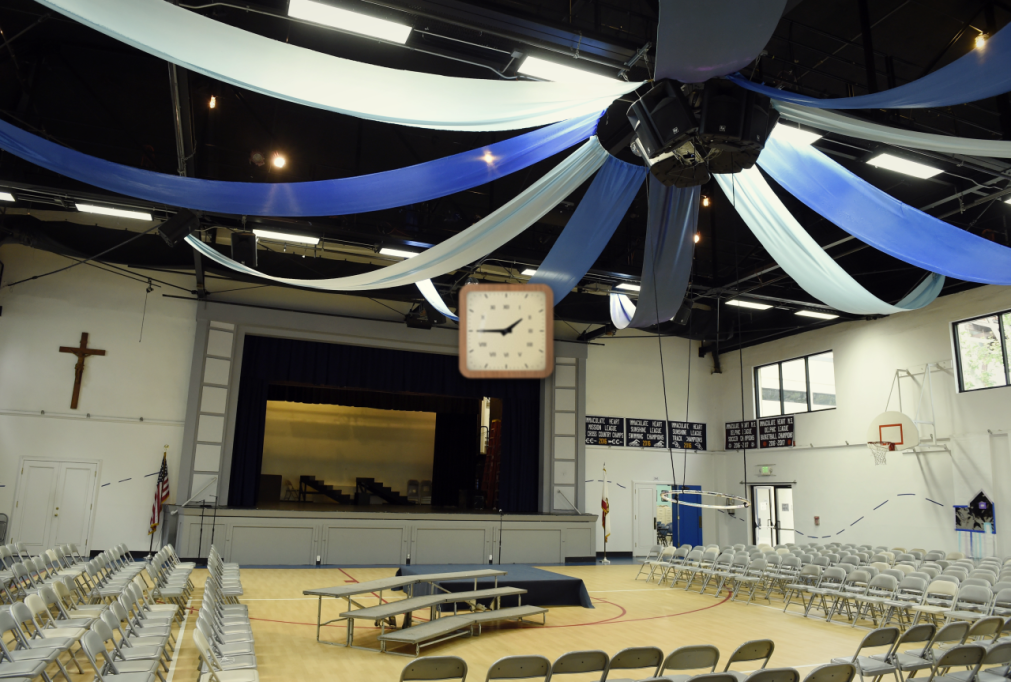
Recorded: h=1 m=45
